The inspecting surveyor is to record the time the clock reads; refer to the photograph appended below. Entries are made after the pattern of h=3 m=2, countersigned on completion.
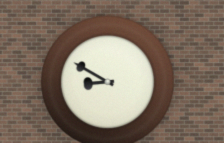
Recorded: h=8 m=50
